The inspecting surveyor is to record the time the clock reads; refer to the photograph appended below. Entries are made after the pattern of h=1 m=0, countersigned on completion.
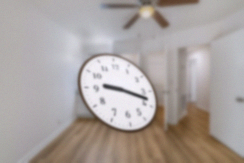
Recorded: h=9 m=18
